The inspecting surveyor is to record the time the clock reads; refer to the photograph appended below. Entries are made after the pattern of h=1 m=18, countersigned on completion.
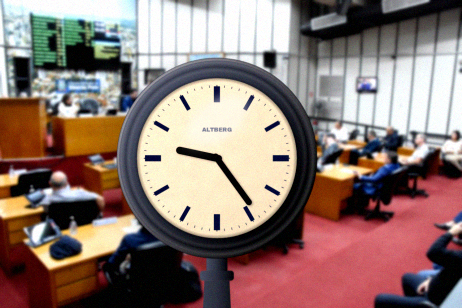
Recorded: h=9 m=24
